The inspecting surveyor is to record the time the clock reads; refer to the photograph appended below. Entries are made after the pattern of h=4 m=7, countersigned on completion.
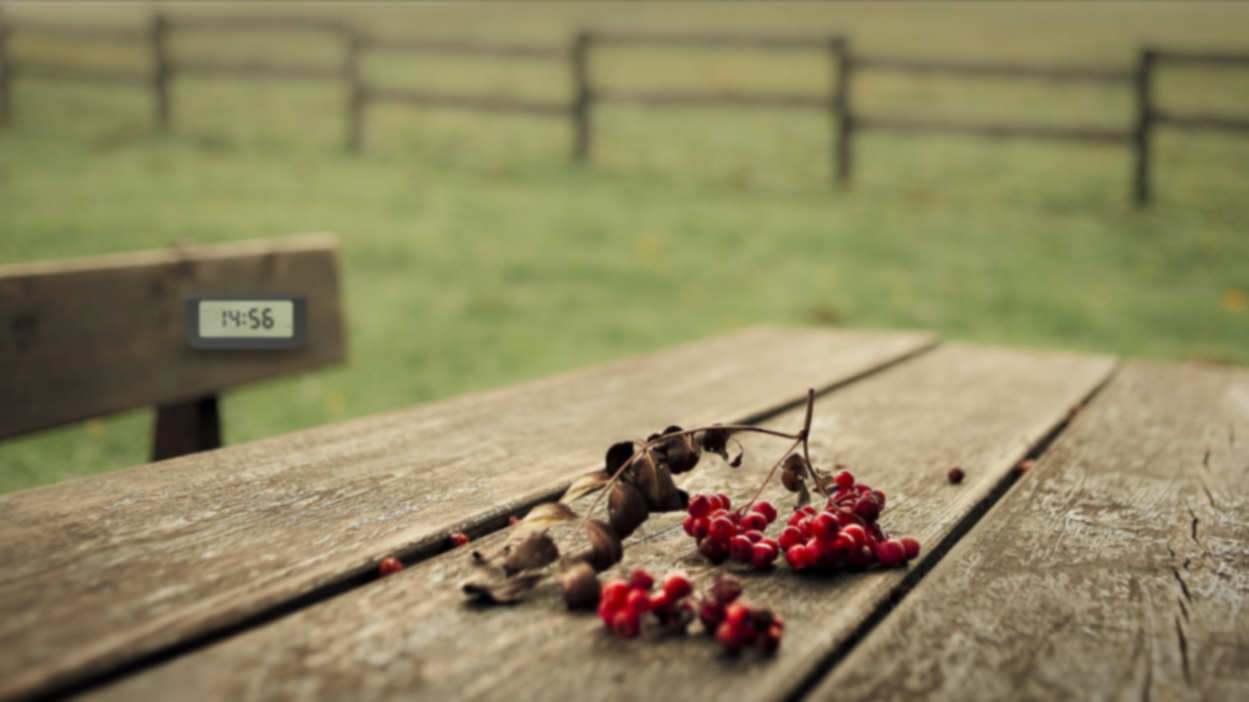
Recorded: h=14 m=56
